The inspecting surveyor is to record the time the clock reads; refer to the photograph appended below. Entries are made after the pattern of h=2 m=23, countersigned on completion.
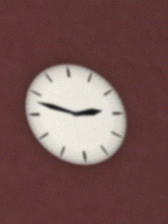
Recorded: h=2 m=48
